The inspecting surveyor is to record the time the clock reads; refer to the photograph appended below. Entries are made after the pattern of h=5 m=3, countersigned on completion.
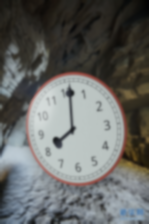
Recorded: h=8 m=1
